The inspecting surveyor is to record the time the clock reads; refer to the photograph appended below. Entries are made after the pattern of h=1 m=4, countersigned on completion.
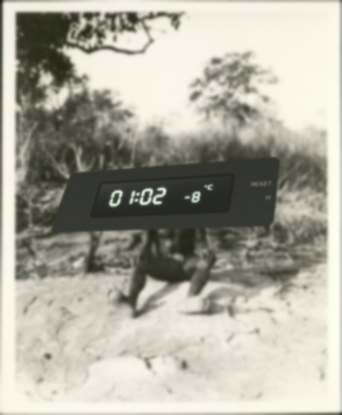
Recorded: h=1 m=2
